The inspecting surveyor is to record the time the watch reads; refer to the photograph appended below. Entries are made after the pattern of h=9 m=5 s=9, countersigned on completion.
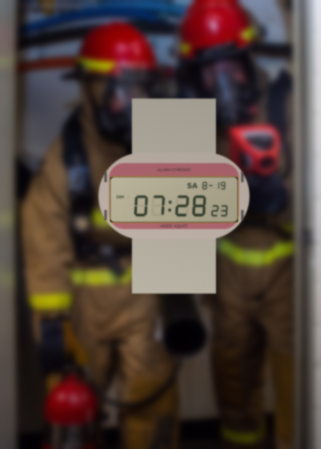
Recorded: h=7 m=28 s=23
